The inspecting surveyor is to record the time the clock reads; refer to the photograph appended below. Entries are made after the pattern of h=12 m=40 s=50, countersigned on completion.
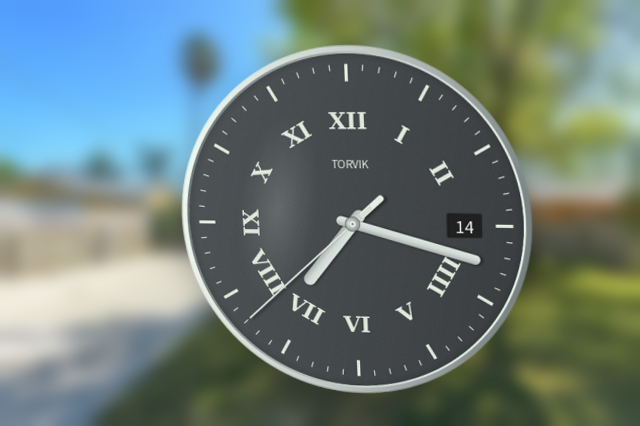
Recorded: h=7 m=17 s=38
